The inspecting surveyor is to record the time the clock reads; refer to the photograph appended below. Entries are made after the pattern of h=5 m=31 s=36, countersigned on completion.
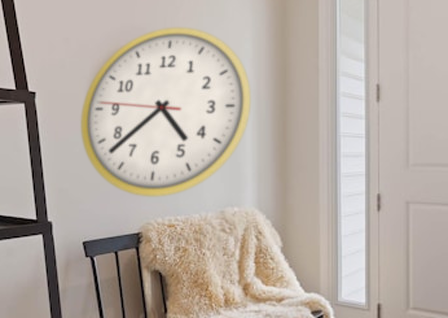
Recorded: h=4 m=37 s=46
